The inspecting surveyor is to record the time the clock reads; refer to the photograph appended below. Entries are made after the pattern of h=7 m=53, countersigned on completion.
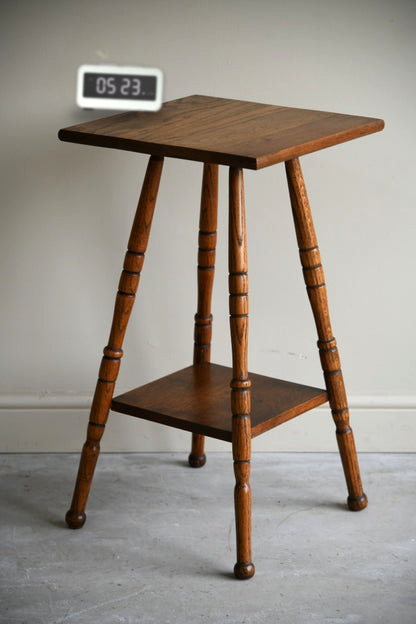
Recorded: h=5 m=23
